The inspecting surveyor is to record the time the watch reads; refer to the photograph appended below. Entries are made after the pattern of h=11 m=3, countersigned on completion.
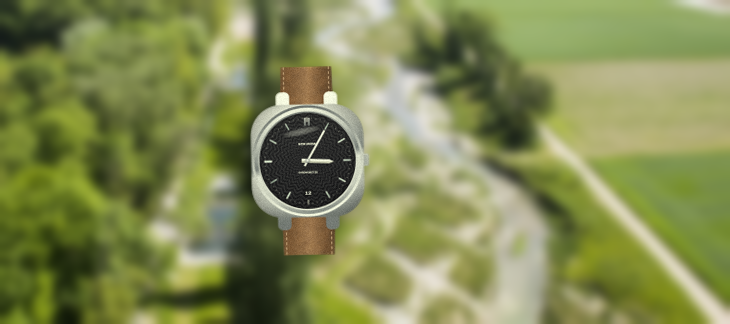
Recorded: h=3 m=5
